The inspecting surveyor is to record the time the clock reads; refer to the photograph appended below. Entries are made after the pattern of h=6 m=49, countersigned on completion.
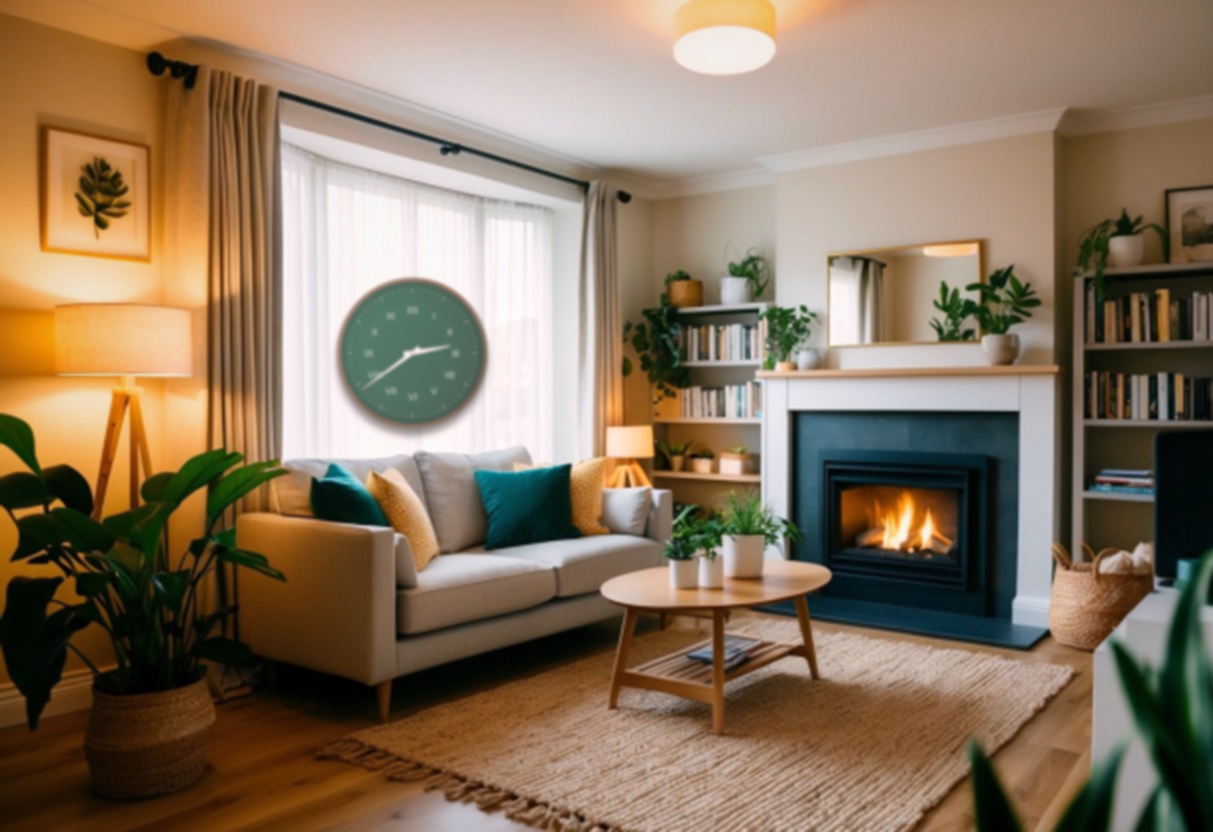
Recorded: h=2 m=39
